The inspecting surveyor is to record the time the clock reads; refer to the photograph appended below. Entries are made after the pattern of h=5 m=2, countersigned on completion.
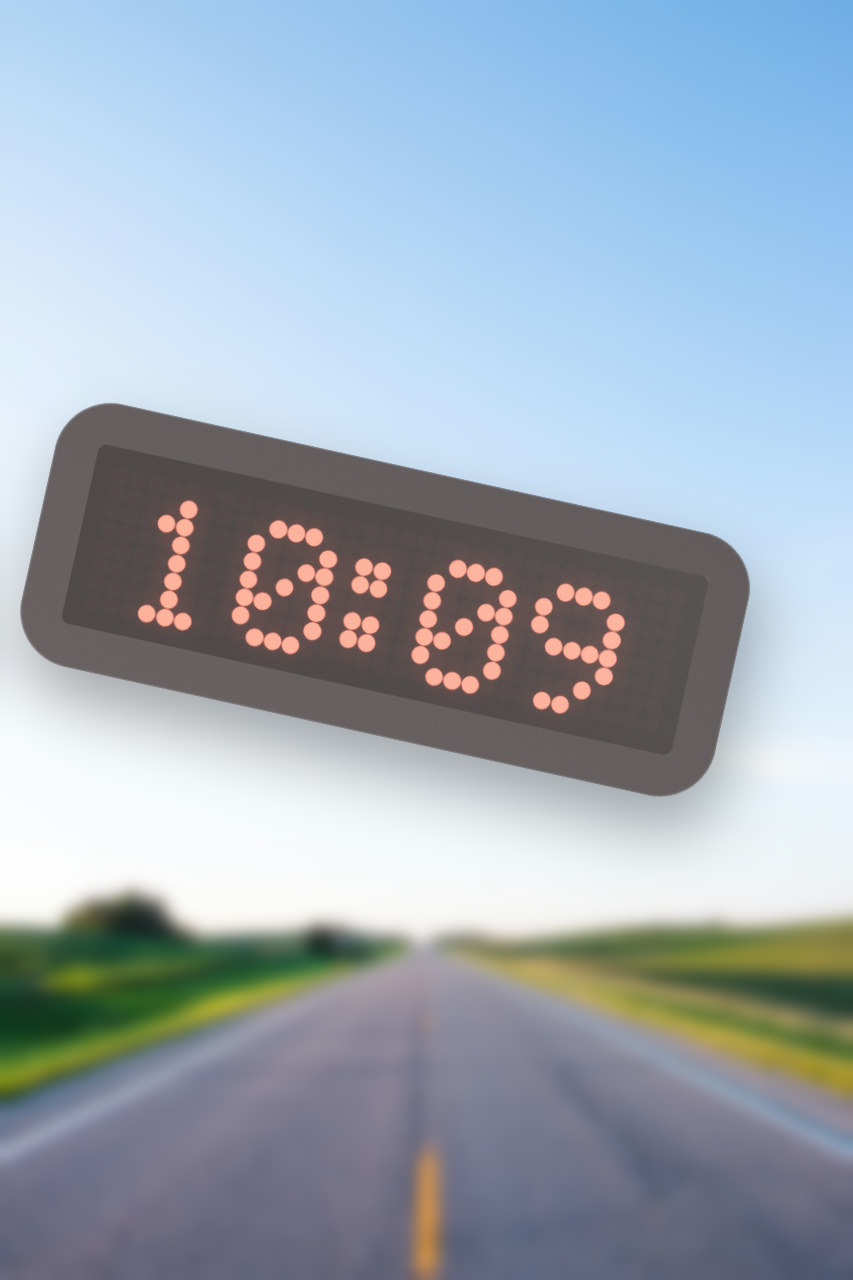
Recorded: h=10 m=9
